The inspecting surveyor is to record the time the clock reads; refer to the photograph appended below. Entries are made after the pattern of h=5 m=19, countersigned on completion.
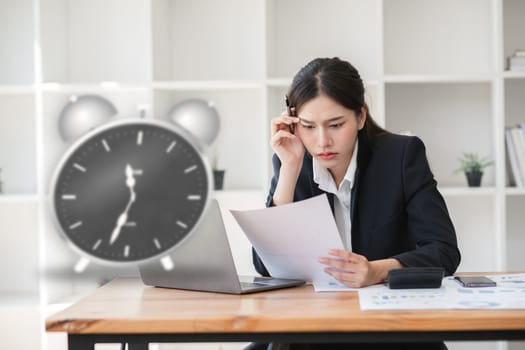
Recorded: h=11 m=33
